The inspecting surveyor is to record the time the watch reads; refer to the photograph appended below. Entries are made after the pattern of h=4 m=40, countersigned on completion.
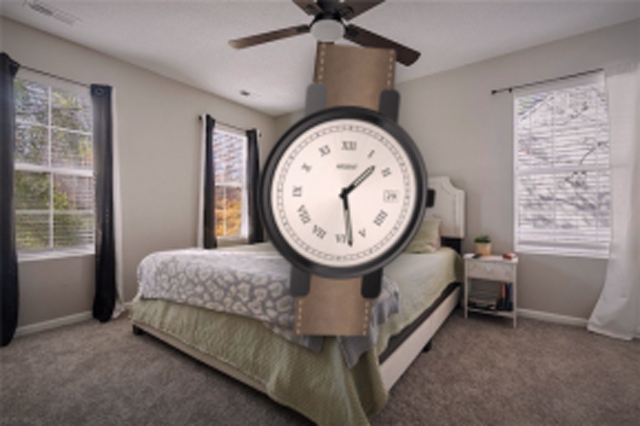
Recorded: h=1 m=28
